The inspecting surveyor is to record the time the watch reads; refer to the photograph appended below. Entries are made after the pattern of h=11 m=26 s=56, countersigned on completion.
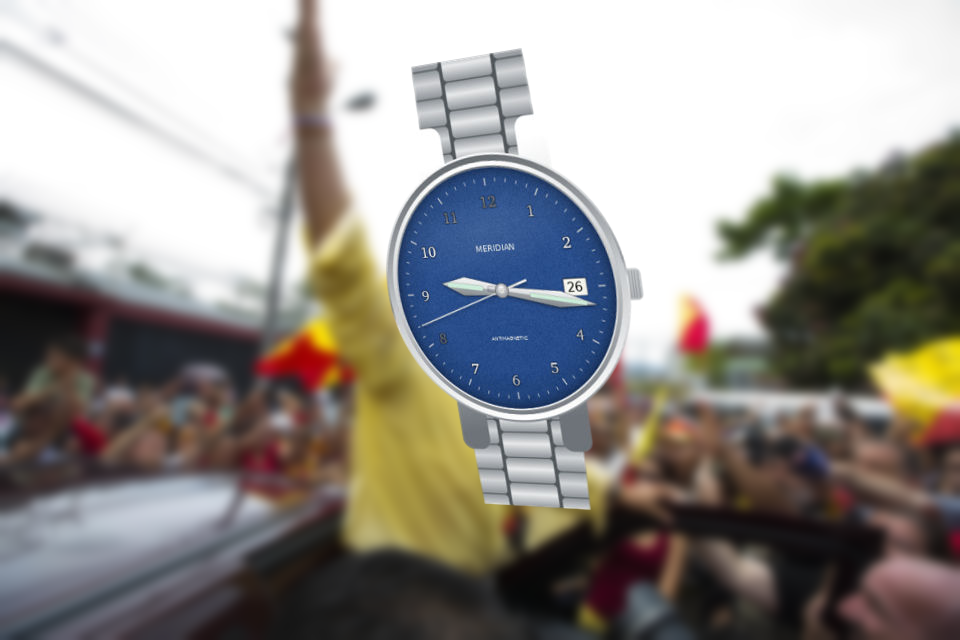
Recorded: h=9 m=16 s=42
